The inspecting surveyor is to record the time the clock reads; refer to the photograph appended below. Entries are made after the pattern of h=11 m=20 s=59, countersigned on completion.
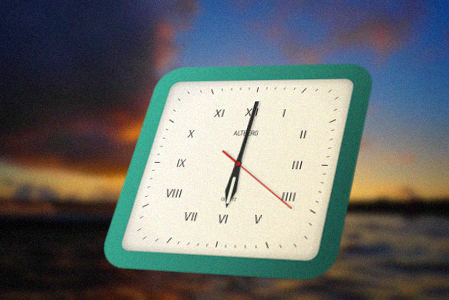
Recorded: h=6 m=0 s=21
